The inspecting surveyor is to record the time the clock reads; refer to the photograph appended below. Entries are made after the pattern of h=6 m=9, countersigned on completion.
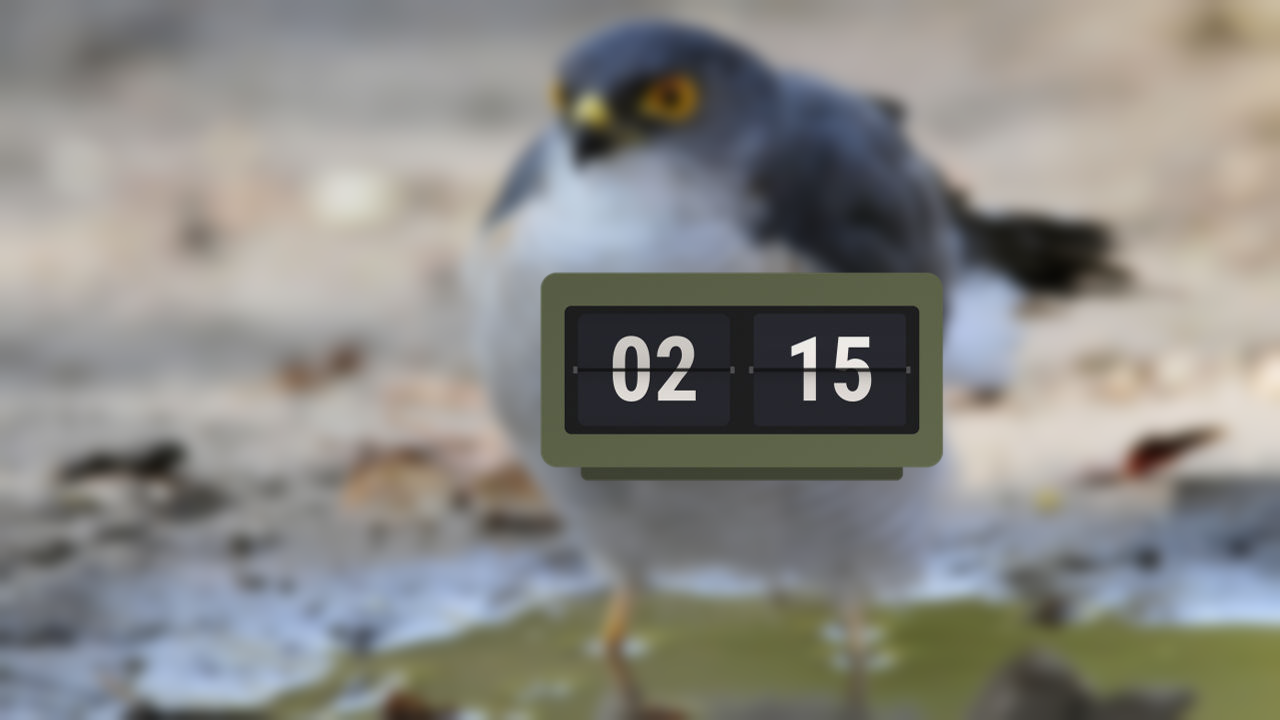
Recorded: h=2 m=15
